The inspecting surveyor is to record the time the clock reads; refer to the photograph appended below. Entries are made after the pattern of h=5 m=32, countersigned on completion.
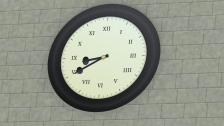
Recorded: h=8 m=40
